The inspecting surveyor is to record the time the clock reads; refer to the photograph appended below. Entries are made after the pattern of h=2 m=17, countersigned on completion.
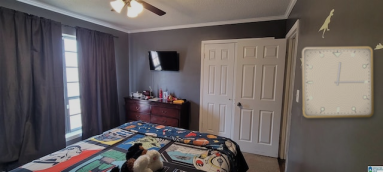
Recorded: h=12 m=15
